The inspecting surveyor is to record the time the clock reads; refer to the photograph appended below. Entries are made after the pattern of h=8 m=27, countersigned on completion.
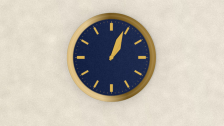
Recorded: h=1 m=4
